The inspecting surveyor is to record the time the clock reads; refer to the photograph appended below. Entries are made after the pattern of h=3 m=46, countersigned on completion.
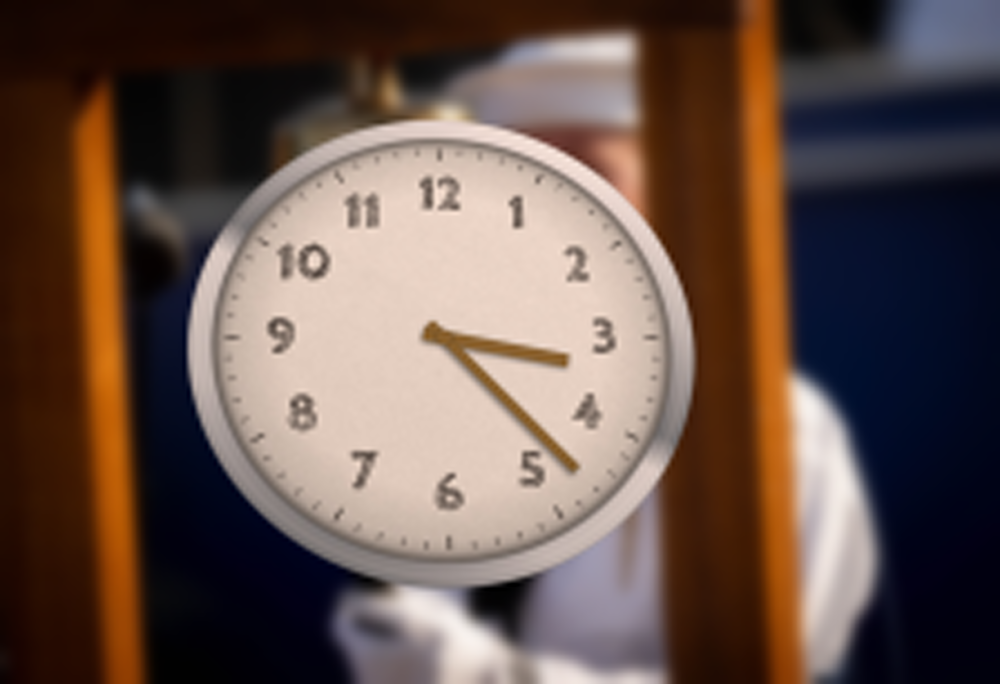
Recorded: h=3 m=23
